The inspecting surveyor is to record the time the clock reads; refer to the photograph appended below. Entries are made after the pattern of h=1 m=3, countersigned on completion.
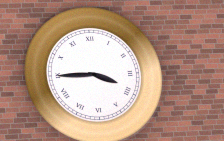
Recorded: h=3 m=45
